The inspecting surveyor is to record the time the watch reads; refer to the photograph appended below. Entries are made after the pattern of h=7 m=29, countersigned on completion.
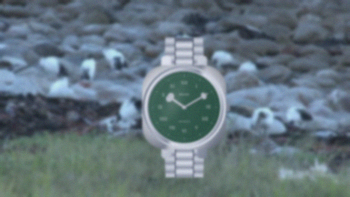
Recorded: h=10 m=10
